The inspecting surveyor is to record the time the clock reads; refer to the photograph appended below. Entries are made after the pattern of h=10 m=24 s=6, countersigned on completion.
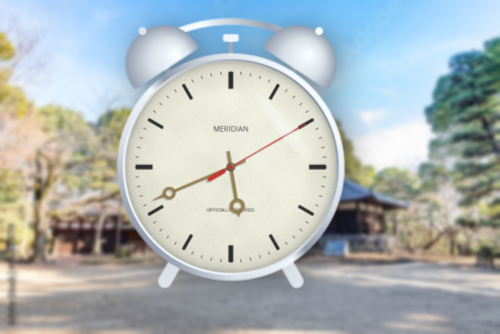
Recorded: h=5 m=41 s=10
